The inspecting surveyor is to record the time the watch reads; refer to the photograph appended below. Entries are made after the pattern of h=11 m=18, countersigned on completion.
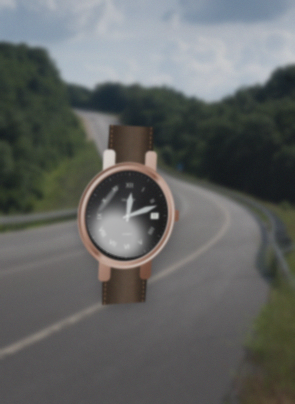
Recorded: h=12 m=12
